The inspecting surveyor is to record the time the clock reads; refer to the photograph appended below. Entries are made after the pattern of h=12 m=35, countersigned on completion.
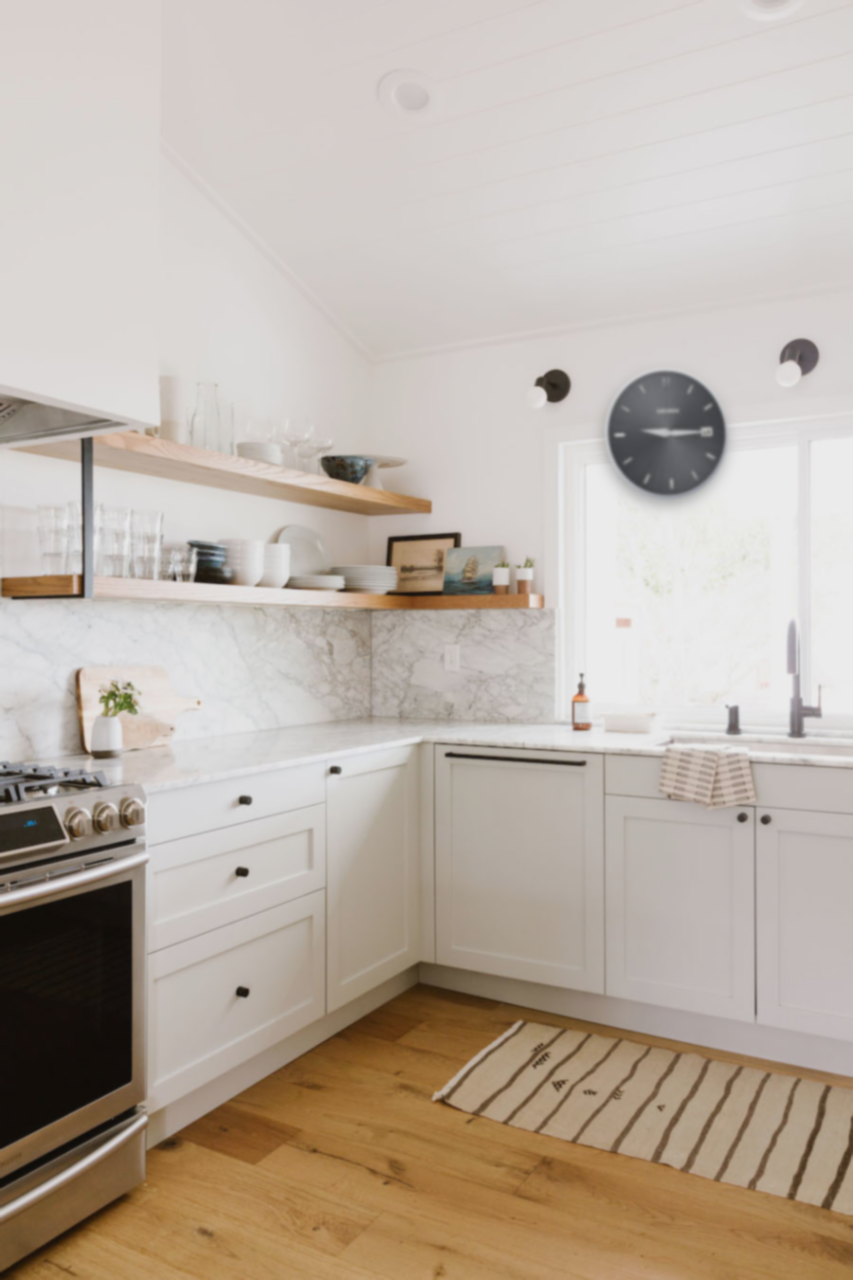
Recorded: h=9 m=15
